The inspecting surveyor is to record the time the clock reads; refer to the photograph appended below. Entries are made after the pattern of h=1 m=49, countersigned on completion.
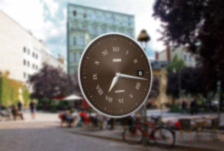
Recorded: h=7 m=17
